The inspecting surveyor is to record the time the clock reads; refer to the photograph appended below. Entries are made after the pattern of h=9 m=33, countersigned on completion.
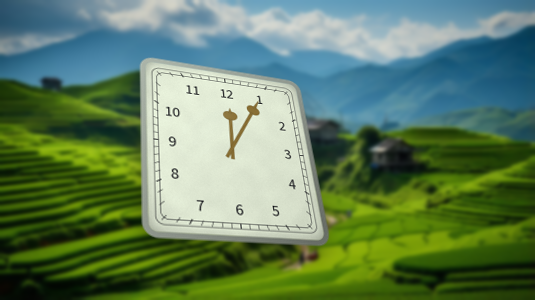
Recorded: h=12 m=5
